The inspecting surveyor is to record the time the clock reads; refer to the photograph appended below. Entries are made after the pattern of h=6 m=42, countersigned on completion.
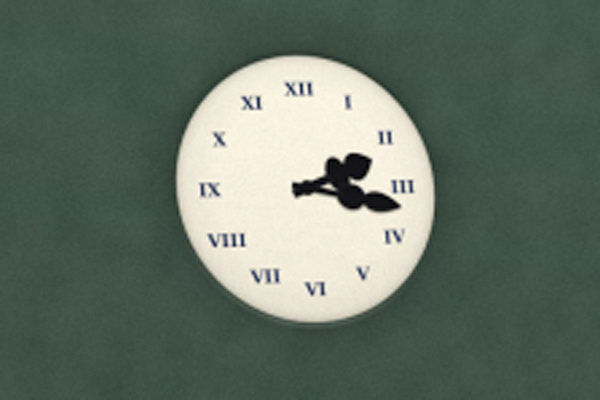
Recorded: h=2 m=17
